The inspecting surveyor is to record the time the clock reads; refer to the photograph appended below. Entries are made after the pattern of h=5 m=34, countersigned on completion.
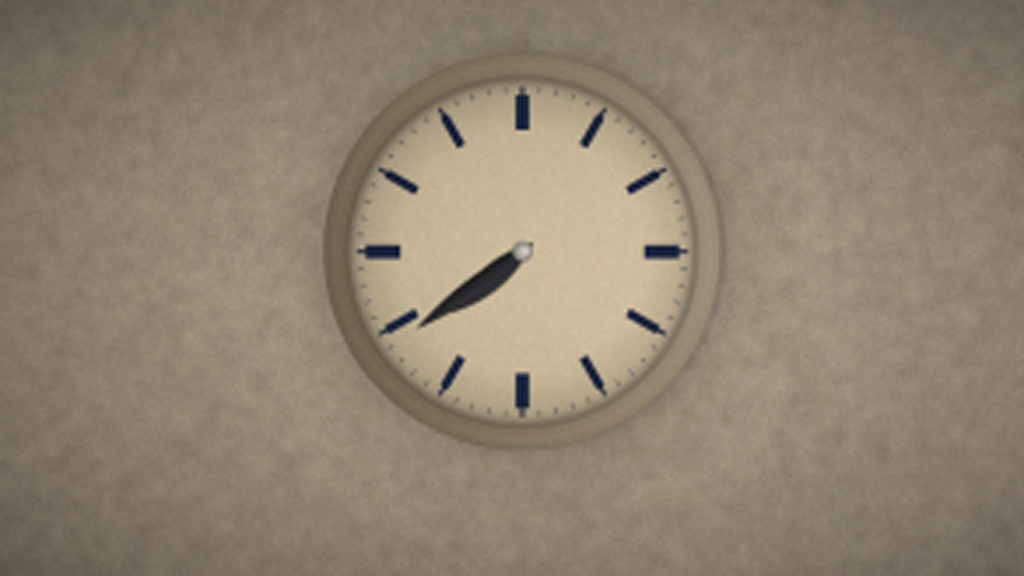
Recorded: h=7 m=39
